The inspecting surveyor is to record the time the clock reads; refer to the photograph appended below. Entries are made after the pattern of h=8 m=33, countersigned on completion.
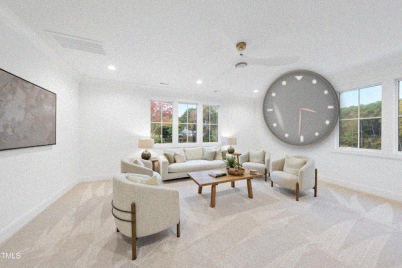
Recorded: h=3 m=31
